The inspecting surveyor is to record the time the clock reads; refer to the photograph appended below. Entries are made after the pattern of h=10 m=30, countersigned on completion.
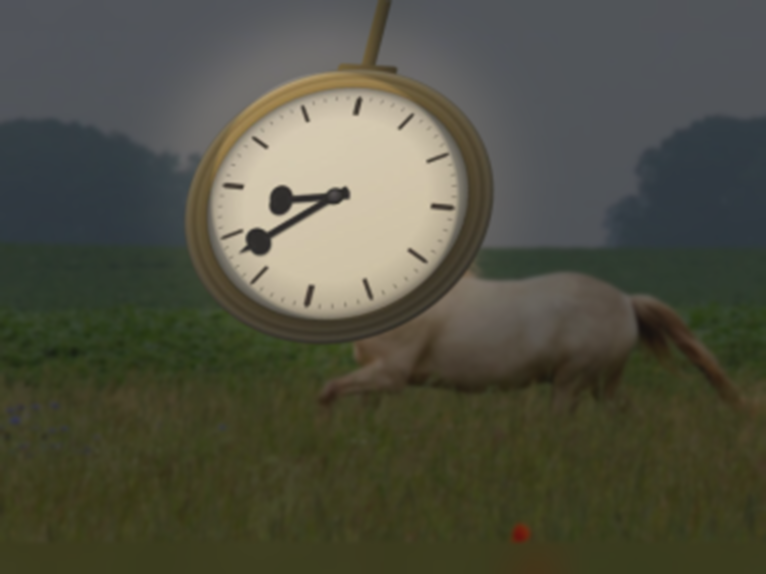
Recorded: h=8 m=38
